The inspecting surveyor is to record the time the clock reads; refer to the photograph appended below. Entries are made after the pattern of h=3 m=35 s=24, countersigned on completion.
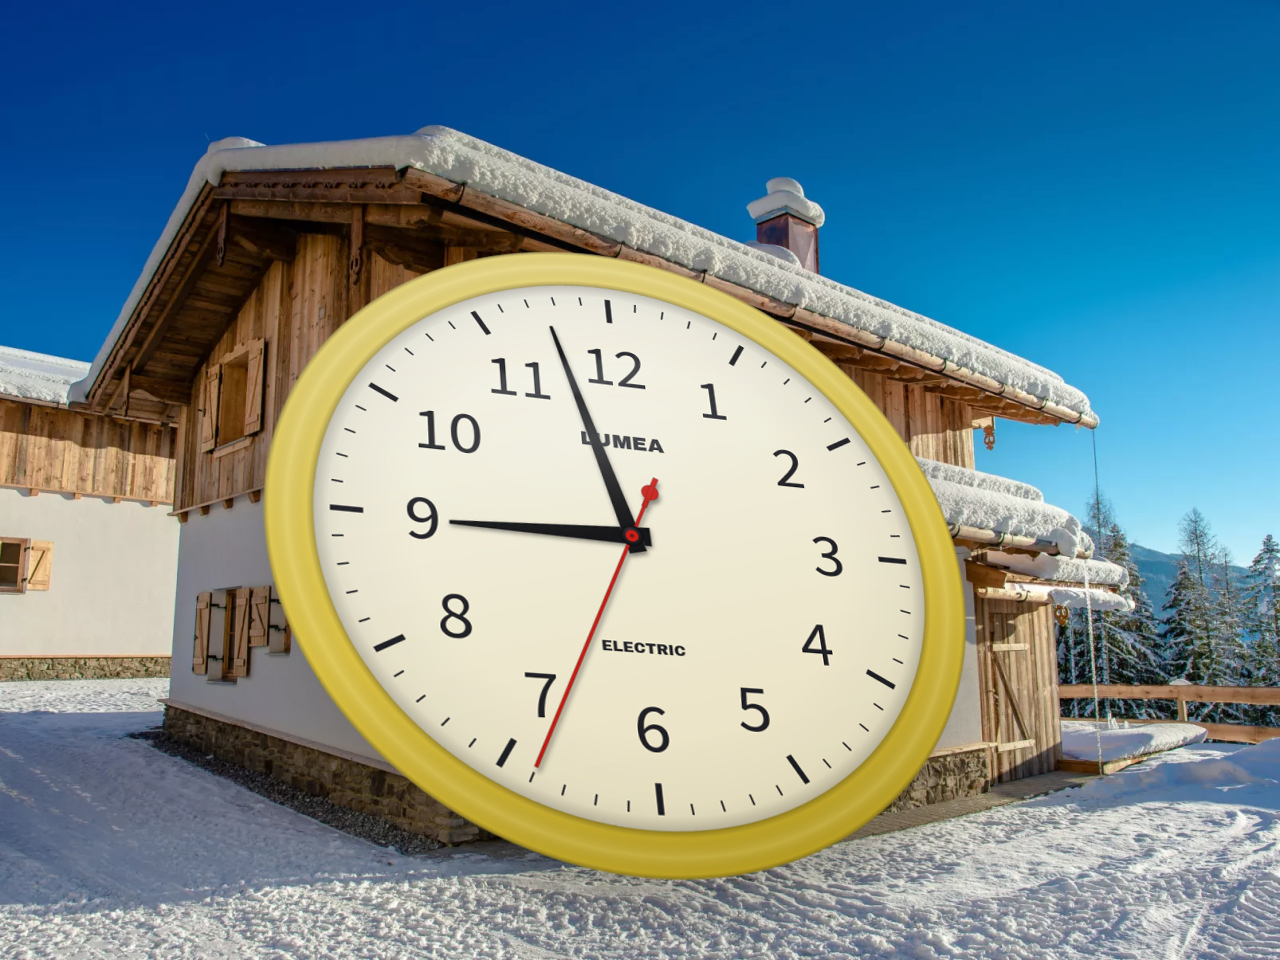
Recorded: h=8 m=57 s=34
